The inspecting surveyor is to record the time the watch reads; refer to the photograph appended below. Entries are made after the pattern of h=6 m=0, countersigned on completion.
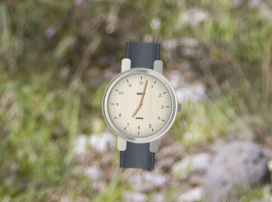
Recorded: h=7 m=2
